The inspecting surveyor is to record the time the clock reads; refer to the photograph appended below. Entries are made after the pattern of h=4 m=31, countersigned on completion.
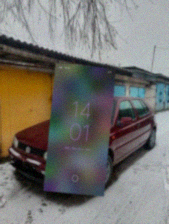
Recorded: h=14 m=1
